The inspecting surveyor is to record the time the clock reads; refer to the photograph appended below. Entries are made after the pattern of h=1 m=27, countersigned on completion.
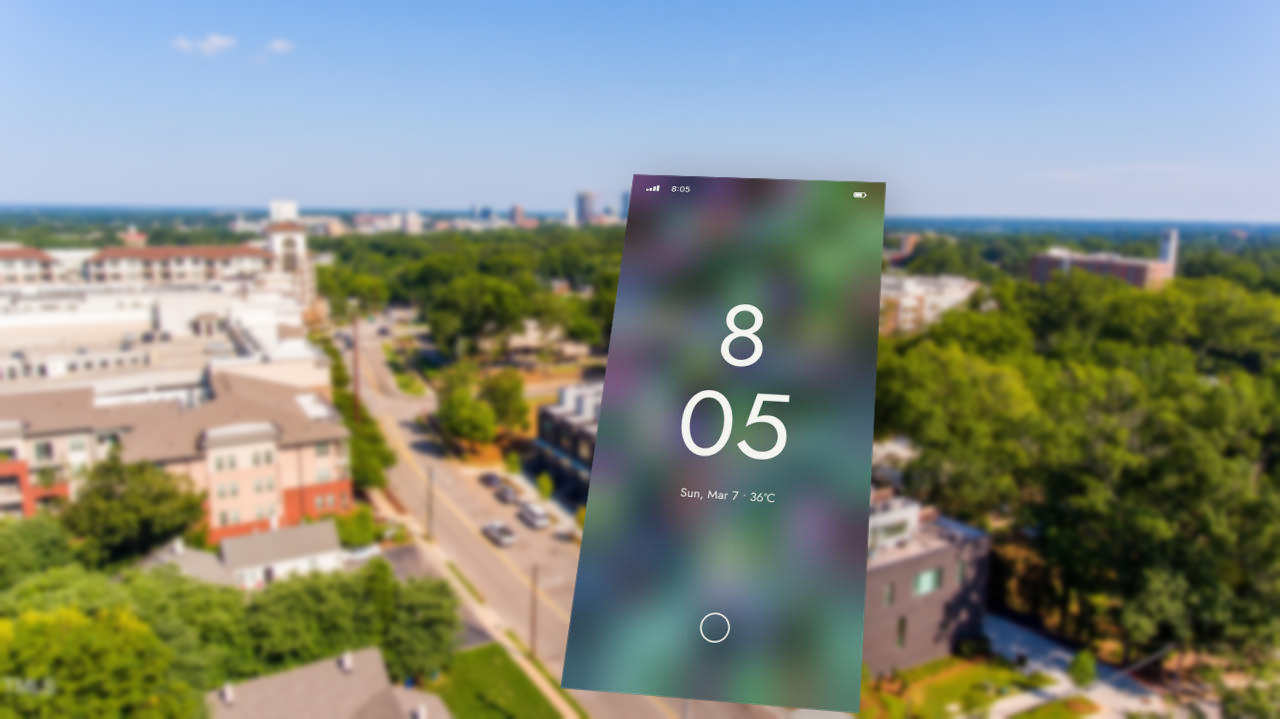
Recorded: h=8 m=5
